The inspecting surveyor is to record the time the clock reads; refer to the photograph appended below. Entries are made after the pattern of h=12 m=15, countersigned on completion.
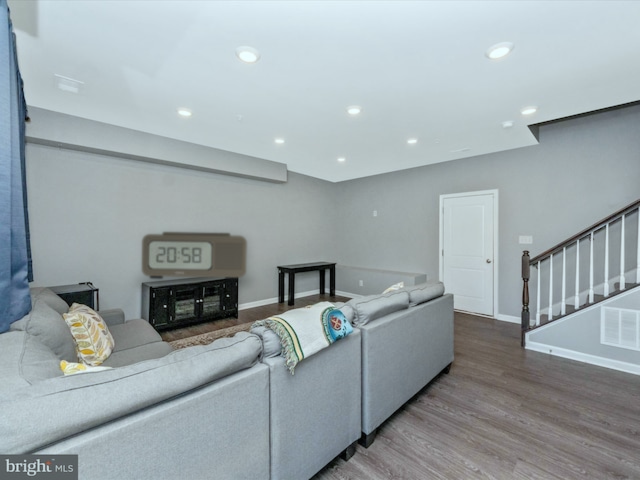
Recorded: h=20 m=58
